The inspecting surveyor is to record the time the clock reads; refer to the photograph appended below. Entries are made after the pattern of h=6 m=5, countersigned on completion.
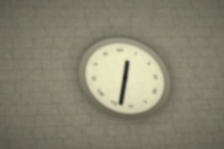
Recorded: h=12 m=33
